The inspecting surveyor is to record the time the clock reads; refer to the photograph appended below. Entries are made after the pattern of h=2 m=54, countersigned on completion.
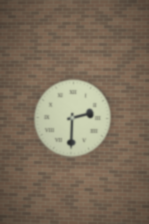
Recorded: h=2 m=30
